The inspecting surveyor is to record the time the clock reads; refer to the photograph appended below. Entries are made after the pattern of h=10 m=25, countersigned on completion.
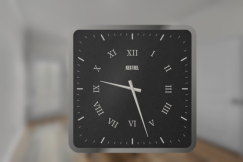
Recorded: h=9 m=27
